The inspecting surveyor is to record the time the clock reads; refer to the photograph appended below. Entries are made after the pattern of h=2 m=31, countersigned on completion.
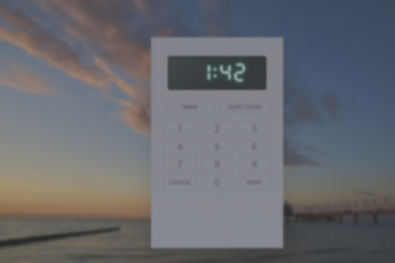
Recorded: h=1 m=42
